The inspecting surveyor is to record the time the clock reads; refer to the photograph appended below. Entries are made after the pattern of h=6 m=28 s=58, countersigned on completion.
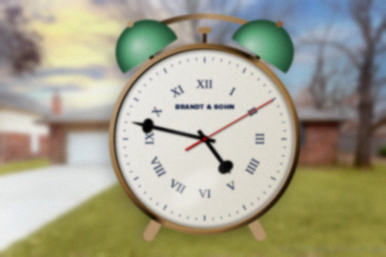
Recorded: h=4 m=47 s=10
